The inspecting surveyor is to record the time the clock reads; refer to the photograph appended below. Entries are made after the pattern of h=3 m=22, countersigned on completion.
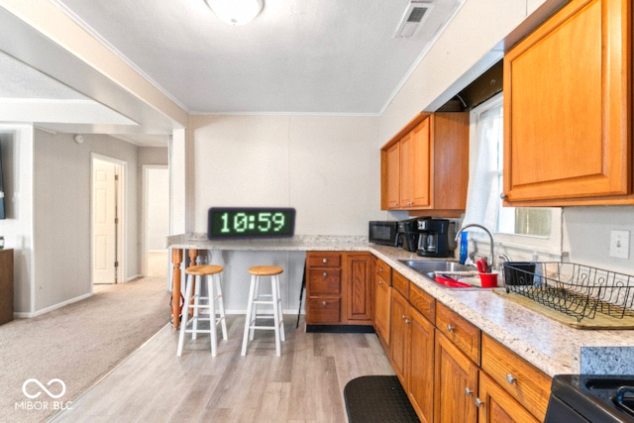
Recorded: h=10 m=59
